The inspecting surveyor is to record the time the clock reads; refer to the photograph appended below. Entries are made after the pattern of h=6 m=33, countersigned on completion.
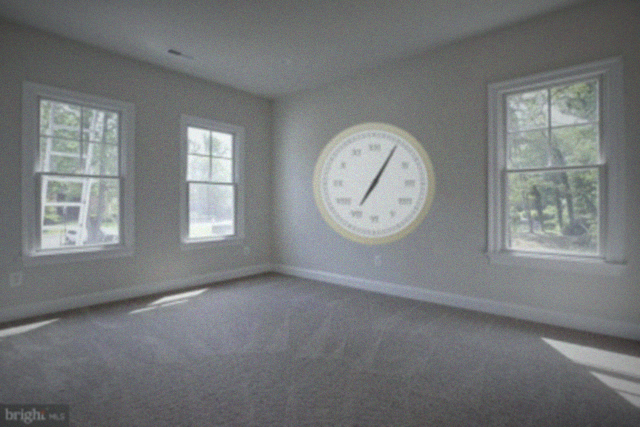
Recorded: h=7 m=5
